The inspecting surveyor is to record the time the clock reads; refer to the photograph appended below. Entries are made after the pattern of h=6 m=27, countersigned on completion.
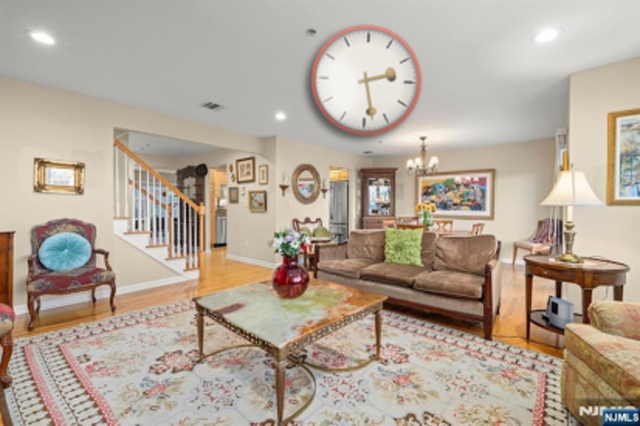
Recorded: h=2 m=28
